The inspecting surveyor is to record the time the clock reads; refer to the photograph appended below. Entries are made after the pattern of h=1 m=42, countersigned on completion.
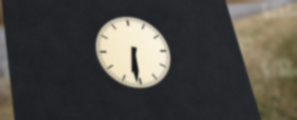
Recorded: h=6 m=31
